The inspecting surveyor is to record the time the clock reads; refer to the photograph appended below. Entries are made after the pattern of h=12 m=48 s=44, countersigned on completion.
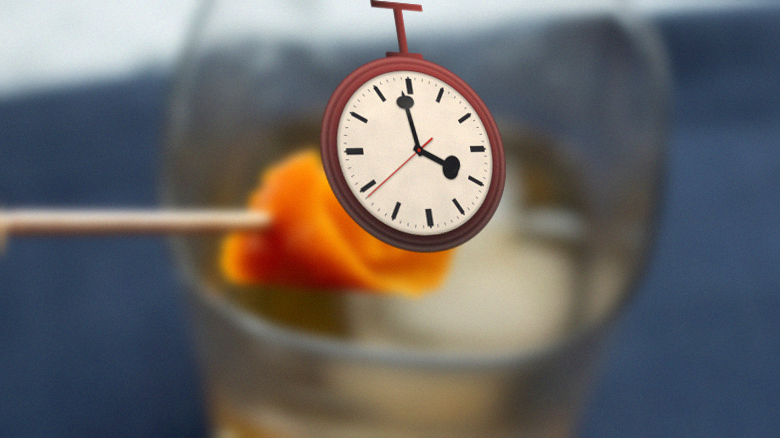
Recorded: h=3 m=58 s=39
